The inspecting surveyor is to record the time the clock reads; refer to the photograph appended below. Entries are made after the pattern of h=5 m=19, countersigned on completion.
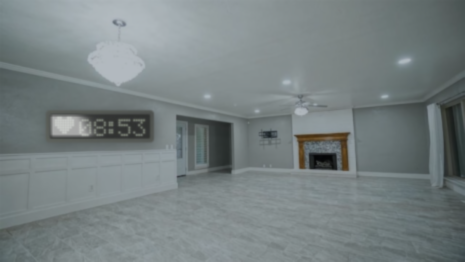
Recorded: h=8 m=53
